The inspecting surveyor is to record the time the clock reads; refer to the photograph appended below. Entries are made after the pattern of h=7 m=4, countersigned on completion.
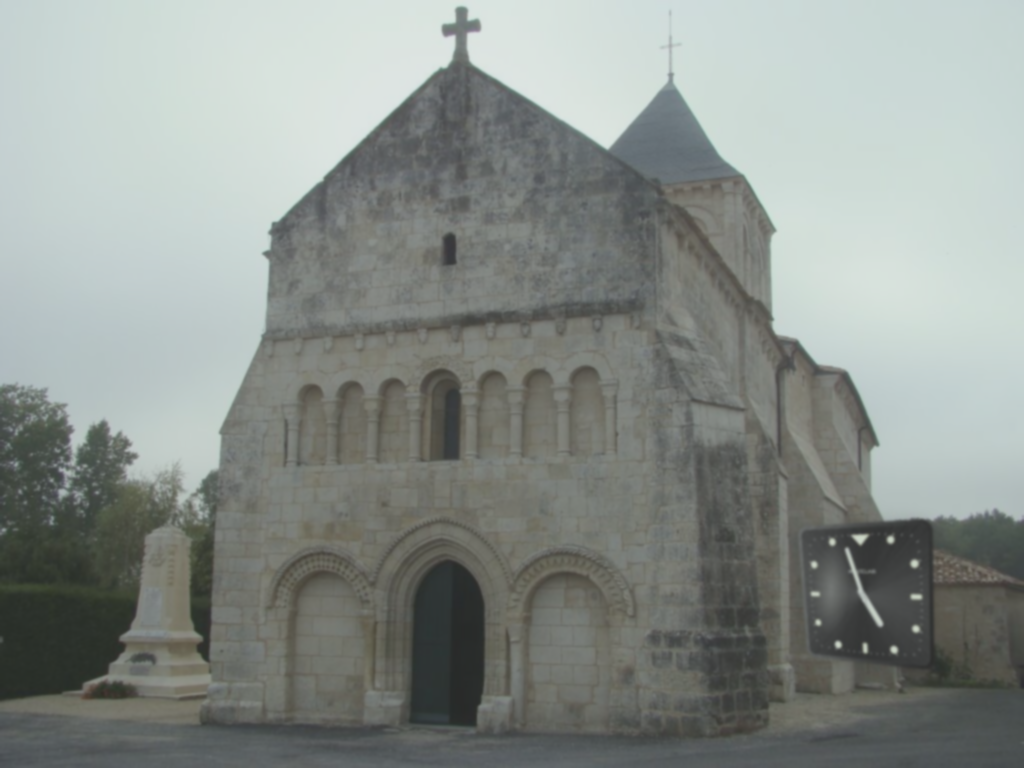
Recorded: h=4 m=57
